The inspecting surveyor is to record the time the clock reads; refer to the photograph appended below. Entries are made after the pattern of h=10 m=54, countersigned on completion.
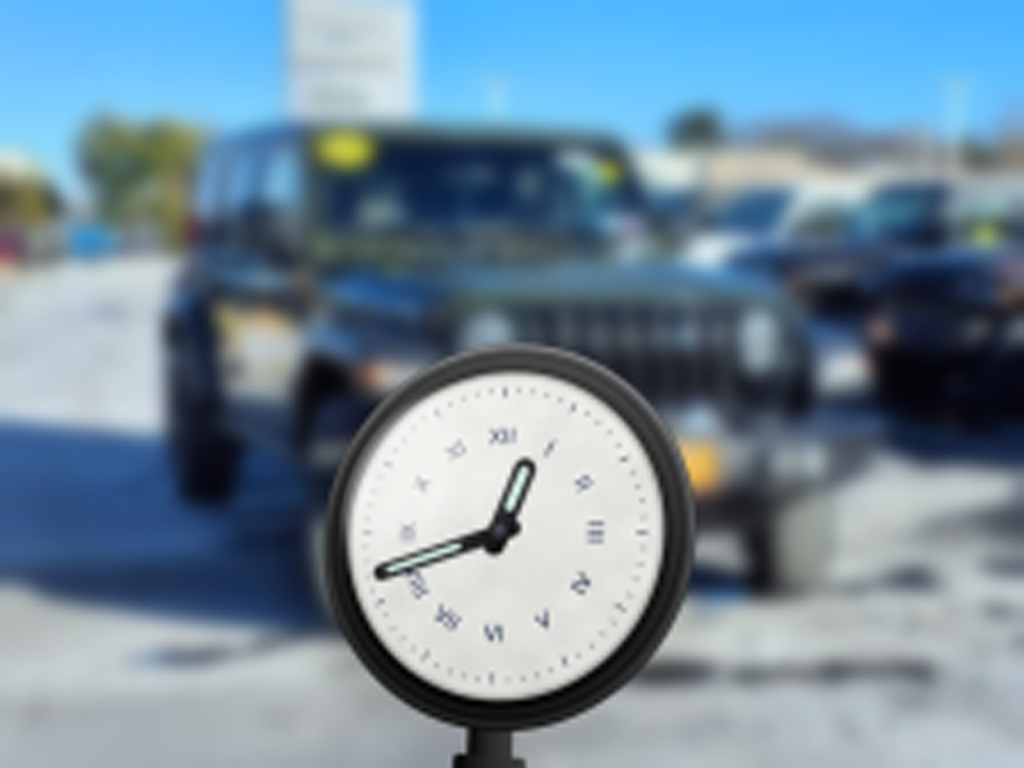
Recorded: h=12 m=42
